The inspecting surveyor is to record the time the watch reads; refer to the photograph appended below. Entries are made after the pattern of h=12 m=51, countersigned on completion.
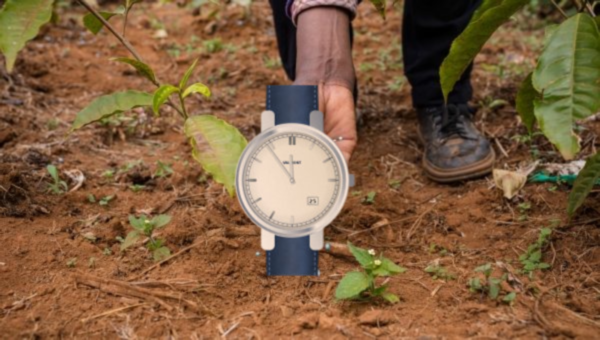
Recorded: h=11 m=54
